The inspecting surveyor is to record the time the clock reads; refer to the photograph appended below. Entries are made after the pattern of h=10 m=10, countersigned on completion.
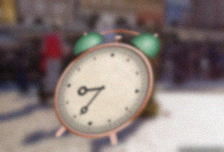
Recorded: h=8 m=34
